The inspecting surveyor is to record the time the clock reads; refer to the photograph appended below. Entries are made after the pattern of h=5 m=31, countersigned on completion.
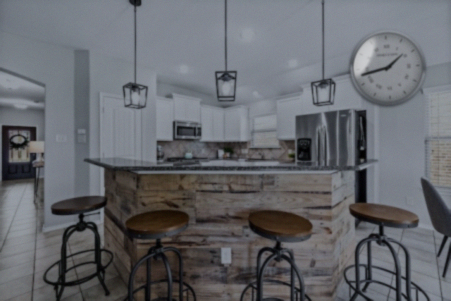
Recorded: h=1 m=43
